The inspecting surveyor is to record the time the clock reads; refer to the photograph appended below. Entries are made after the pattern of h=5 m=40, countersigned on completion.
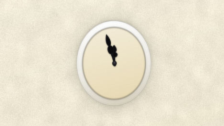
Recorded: h=11 m=57
